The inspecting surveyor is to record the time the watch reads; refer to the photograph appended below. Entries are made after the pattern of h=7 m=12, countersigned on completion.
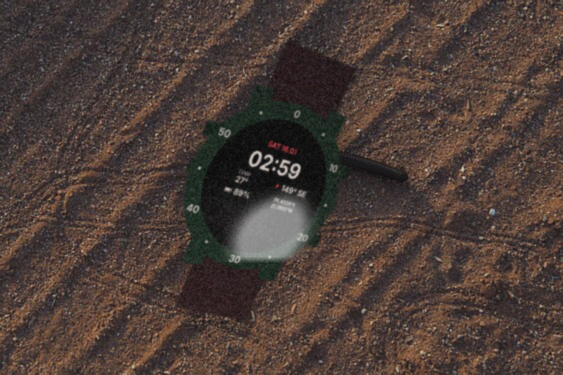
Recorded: h=2 m=59
